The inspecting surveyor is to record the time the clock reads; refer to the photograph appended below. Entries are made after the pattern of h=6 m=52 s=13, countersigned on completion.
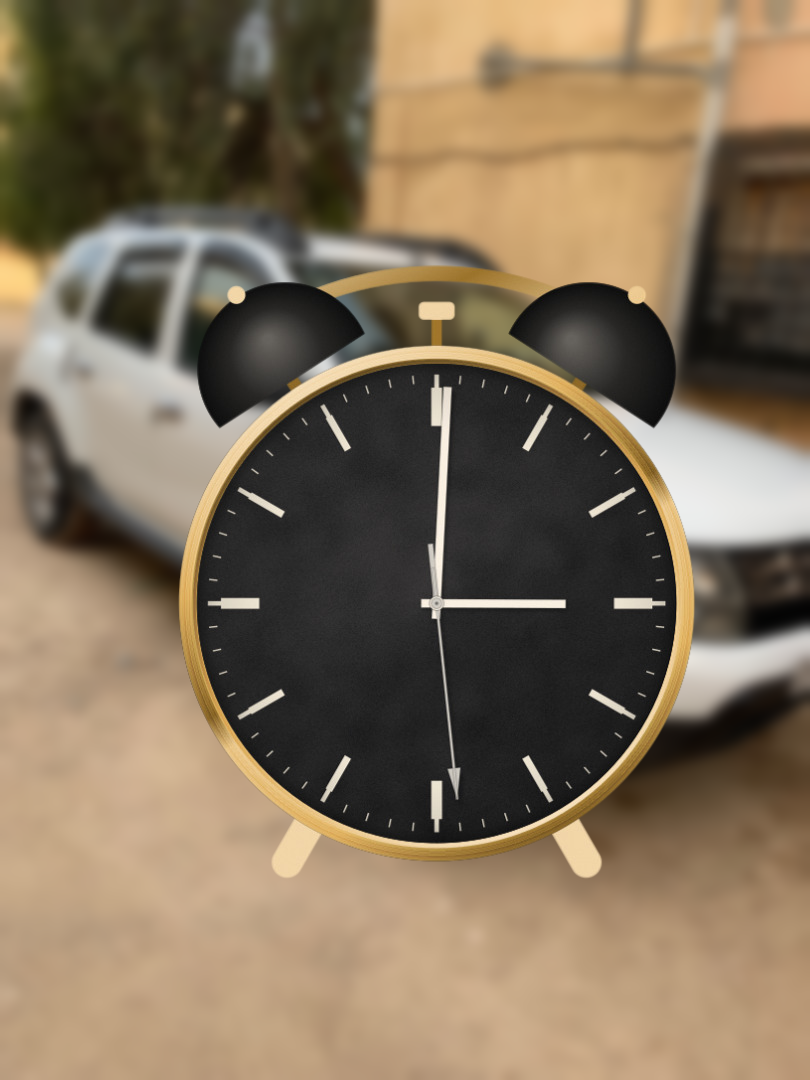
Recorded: h=3 m=0 s=29
